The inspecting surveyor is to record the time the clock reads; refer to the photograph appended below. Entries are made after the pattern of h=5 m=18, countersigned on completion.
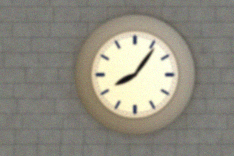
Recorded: h=8 m=6
